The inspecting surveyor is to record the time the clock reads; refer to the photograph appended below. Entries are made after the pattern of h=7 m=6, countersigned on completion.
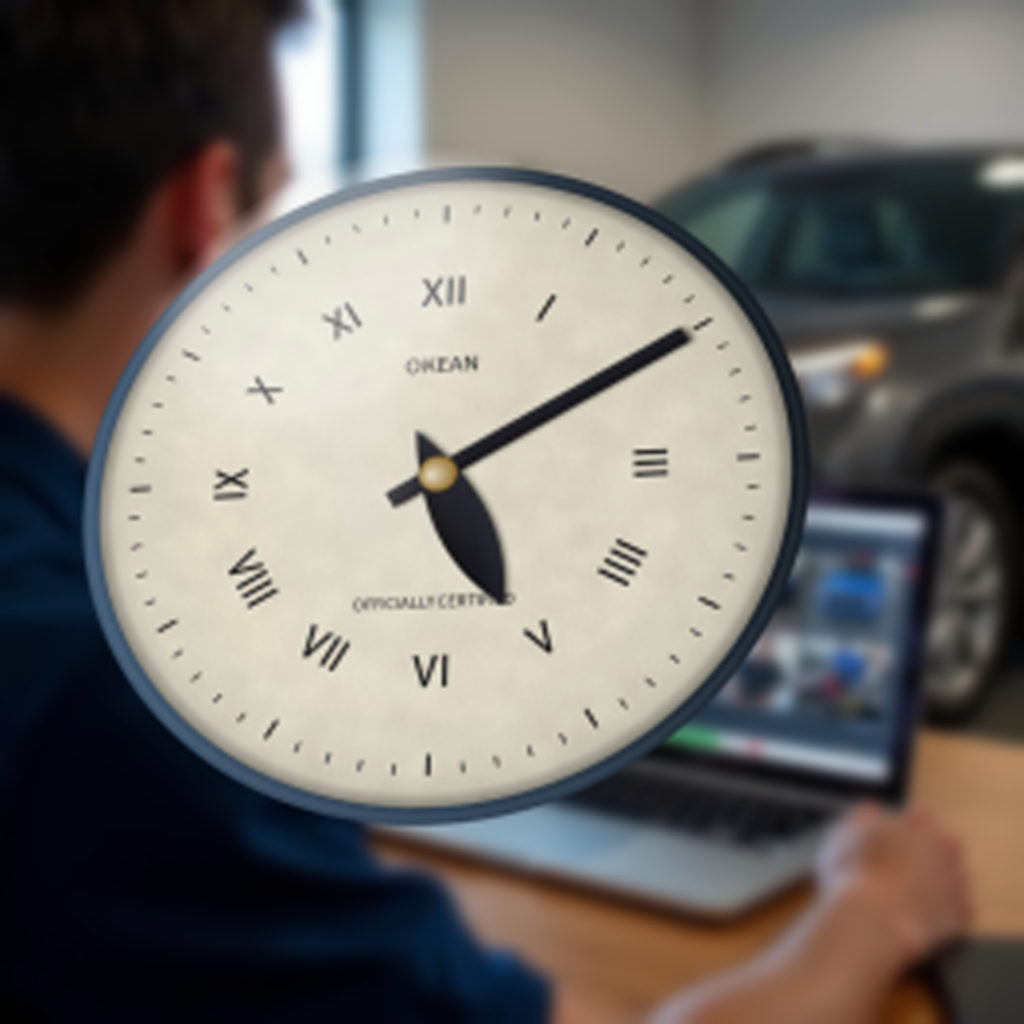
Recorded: h=5 m=10
